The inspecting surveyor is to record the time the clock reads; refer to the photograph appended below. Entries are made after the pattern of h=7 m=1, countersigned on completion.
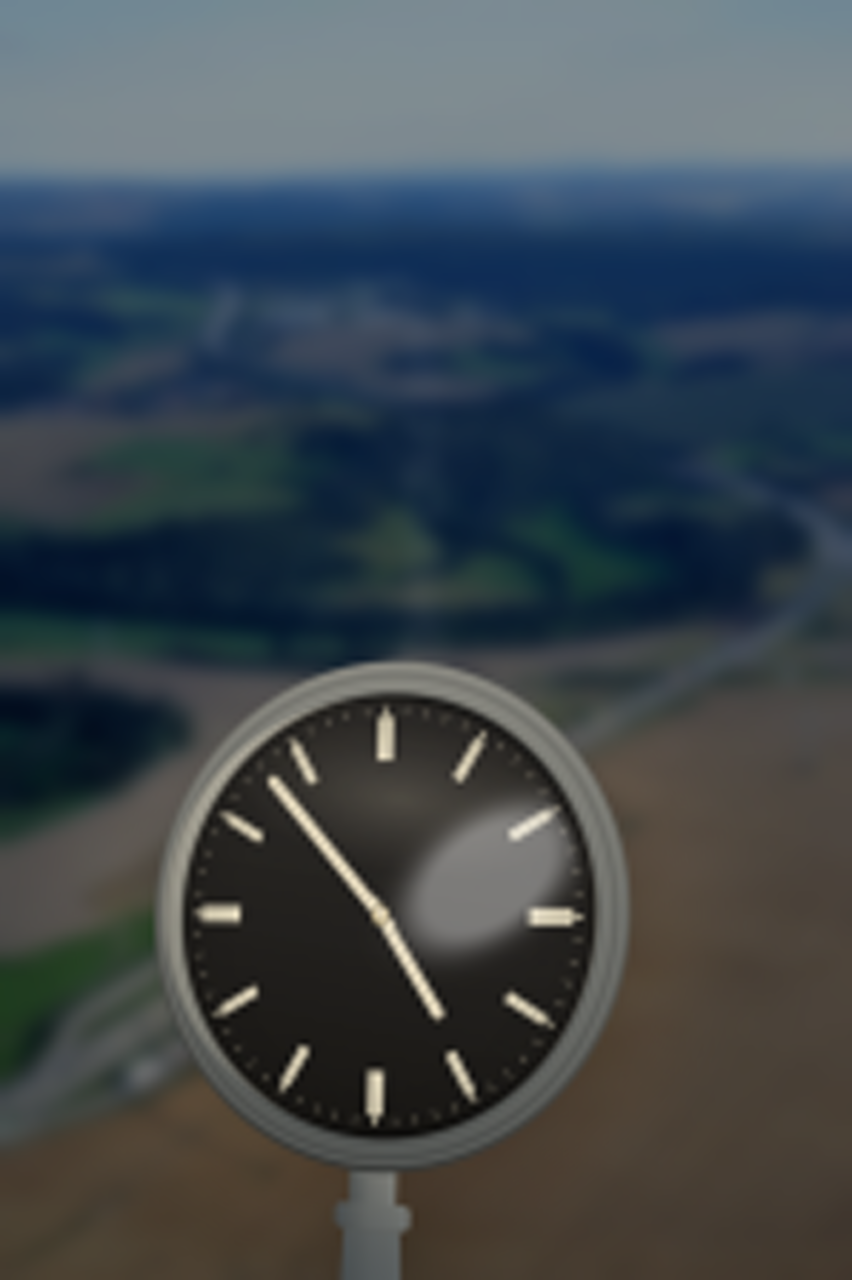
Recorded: h=4 m=53
